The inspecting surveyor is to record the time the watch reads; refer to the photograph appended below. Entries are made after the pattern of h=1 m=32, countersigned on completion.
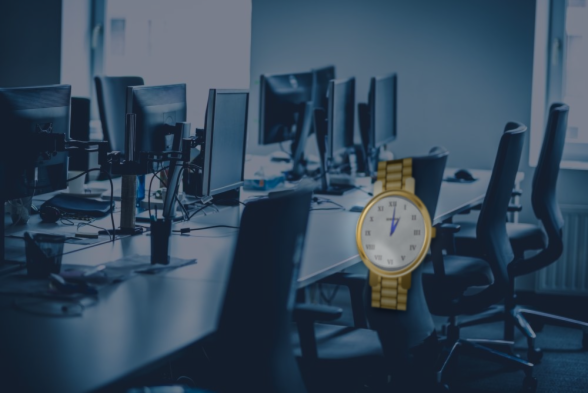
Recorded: h=1 m=1
